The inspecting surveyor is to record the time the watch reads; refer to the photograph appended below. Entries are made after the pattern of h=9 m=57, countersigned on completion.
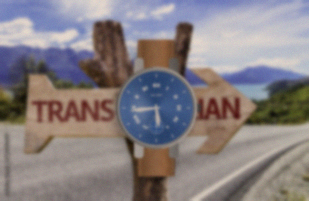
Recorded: h=5 m=44
